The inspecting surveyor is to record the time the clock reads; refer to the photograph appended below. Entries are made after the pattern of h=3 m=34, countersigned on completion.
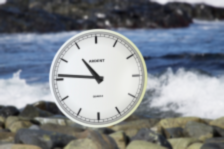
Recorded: h=10 m=46
